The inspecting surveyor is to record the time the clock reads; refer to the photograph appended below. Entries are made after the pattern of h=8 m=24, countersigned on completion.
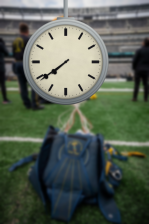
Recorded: h=7 m=39
